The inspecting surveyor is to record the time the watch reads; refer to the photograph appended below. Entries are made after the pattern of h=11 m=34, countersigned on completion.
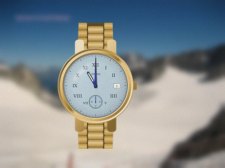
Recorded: h=11 m=0
